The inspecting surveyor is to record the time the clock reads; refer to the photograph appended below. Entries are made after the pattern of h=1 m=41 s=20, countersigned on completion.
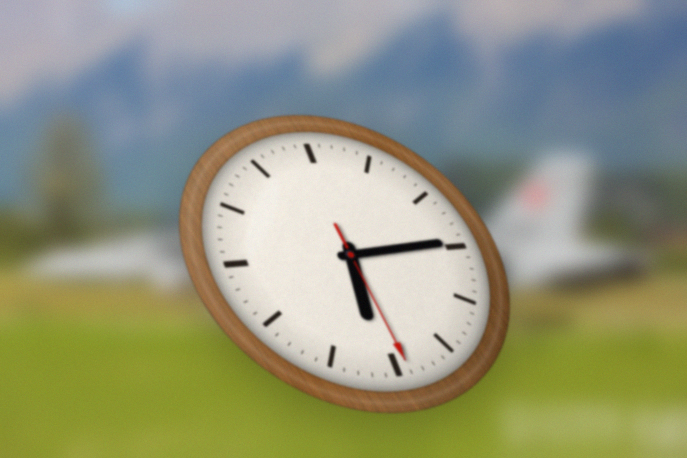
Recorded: h=6 m=14 s=29
